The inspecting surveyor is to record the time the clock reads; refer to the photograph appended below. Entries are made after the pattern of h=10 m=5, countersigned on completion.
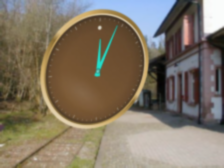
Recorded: h=12 m=4
